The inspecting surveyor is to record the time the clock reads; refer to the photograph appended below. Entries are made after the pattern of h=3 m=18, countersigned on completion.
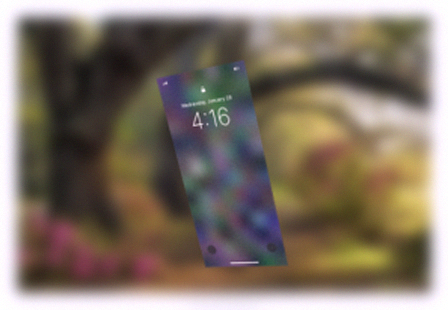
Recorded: h=4 m=16
